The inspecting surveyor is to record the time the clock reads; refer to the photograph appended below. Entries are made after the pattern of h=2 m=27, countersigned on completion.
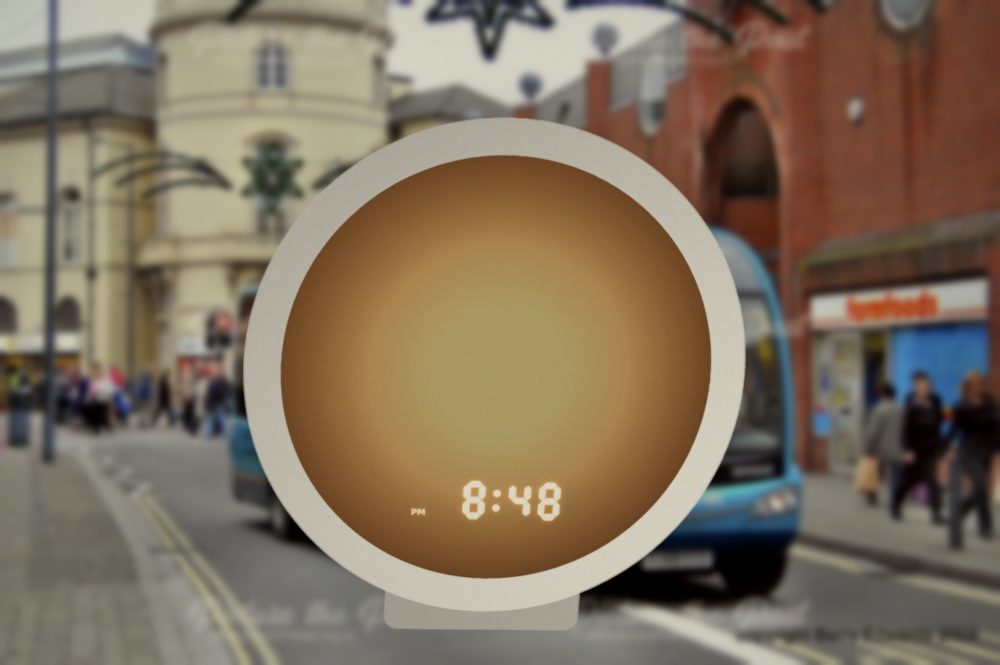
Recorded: h=8 m=48
